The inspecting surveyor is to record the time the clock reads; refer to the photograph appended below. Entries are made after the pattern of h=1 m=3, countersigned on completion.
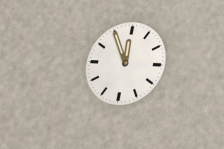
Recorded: h=11 m=55
